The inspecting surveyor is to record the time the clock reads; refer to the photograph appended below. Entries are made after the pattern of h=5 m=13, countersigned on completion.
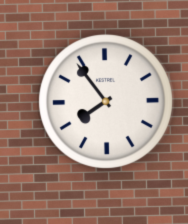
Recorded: h=7 m=54
